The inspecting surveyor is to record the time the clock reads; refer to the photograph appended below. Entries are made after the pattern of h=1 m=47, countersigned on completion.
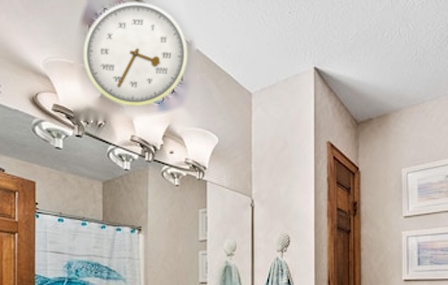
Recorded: h=3 m=34
